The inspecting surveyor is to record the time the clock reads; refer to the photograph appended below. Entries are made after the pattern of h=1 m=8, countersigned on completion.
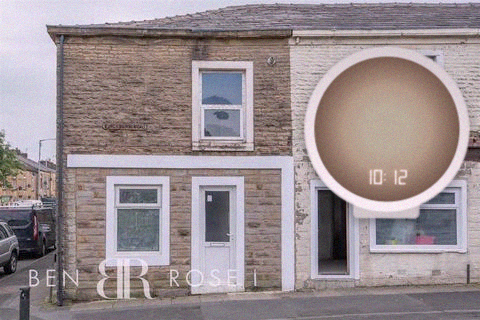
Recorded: h=10 m=12
